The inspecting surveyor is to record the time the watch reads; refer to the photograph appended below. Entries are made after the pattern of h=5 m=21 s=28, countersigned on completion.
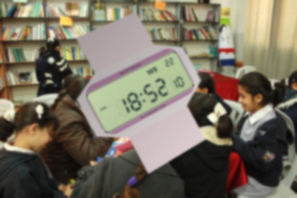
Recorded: h=18 m=52 s=10
